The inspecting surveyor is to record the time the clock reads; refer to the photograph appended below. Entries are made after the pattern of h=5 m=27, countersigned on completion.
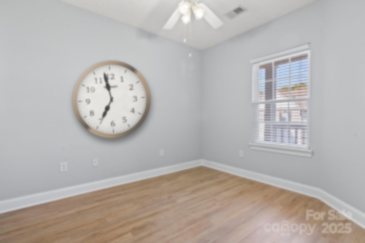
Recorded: h=6 m=58
